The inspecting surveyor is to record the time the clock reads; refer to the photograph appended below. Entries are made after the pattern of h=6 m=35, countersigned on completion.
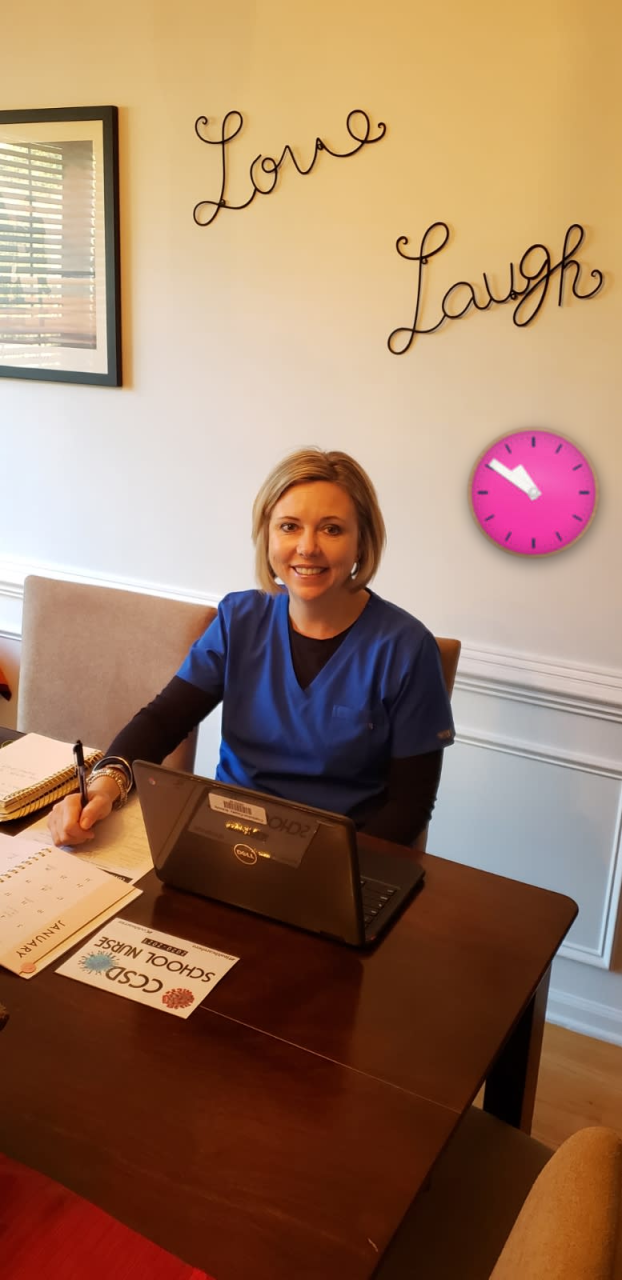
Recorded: h=10 m=51
